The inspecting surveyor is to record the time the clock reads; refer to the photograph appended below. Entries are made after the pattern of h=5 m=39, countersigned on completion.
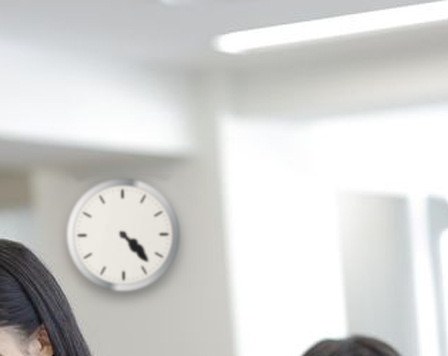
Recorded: h=4 m=23
